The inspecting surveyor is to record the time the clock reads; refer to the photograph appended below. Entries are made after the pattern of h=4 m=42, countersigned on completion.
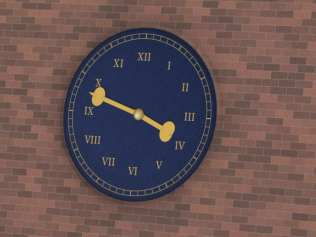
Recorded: h=3 m=48
